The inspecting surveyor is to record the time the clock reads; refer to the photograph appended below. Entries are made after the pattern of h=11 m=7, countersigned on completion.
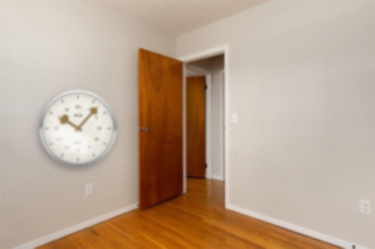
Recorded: h=10 m=7
